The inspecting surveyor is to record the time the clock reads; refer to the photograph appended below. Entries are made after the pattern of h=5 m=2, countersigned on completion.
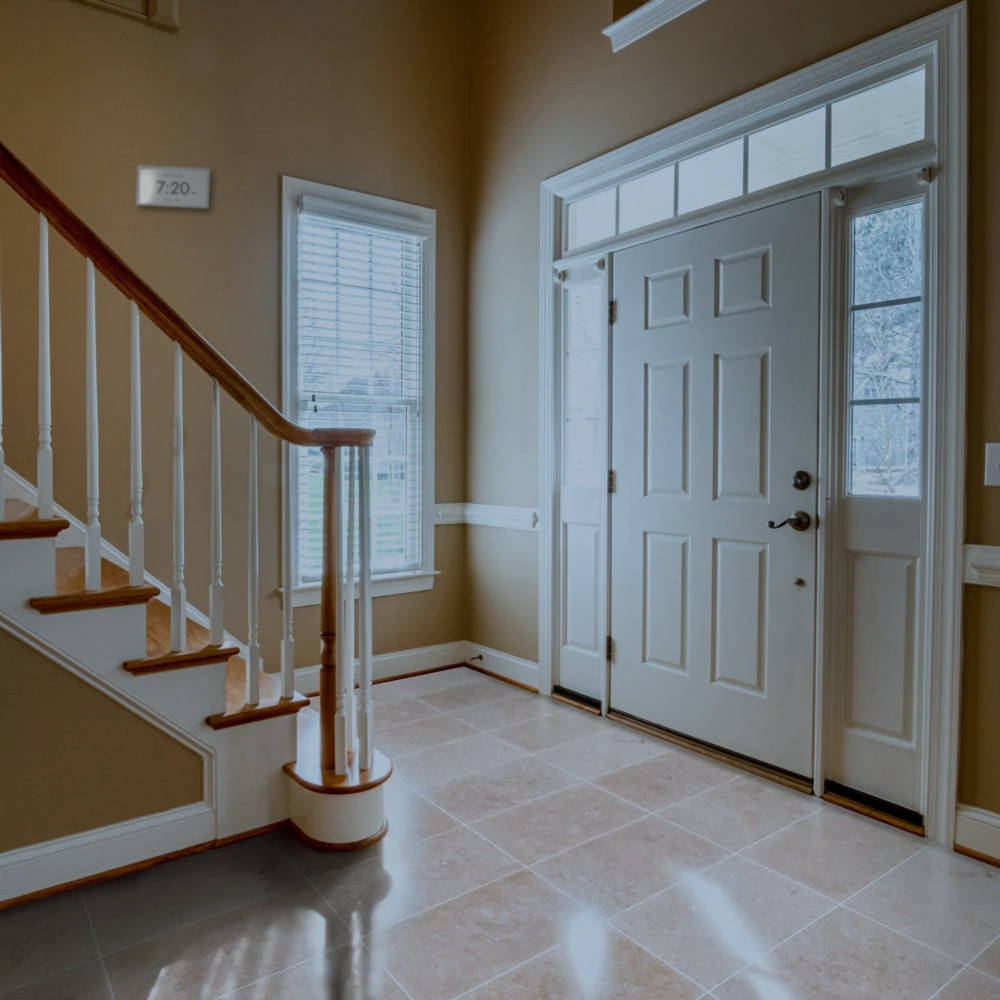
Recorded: h=7 m=20
